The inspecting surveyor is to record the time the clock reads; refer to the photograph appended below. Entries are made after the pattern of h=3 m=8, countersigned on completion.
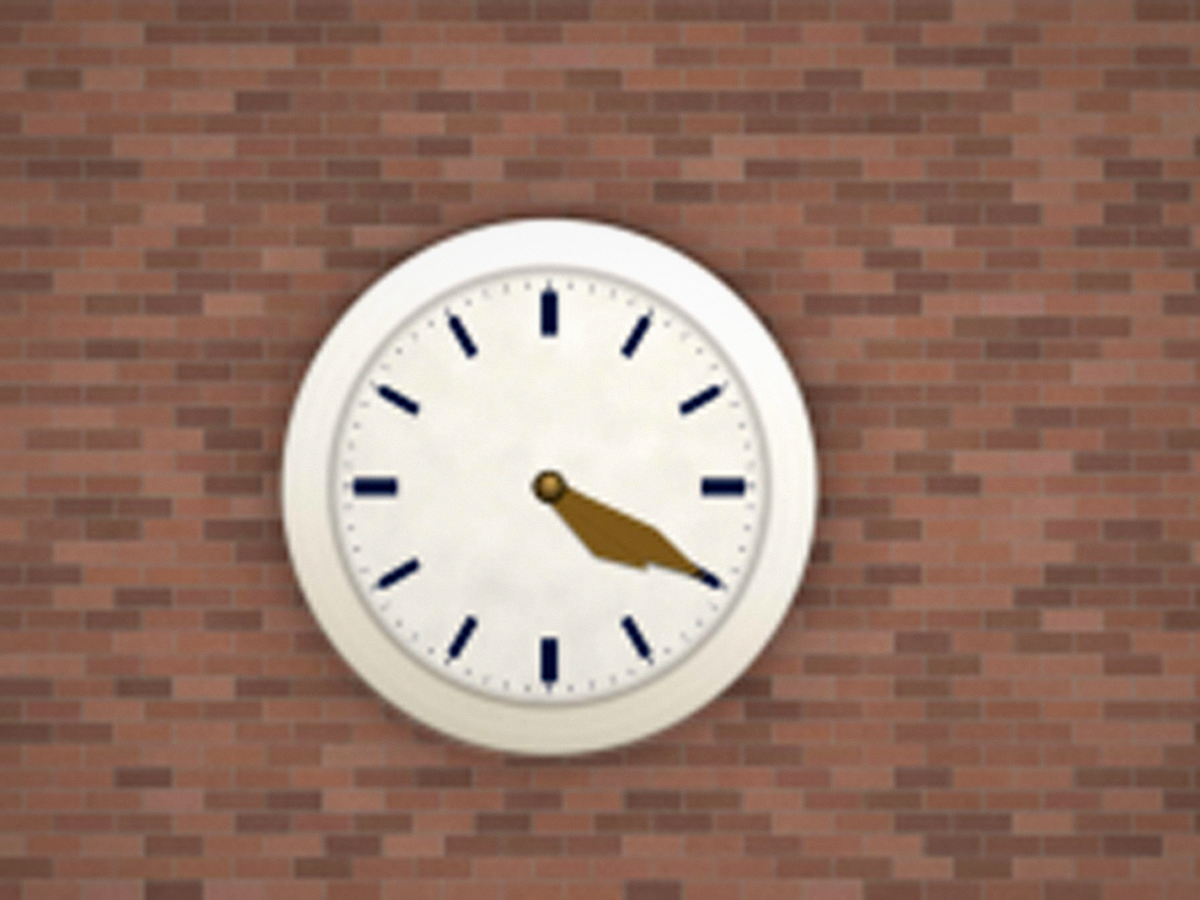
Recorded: h=4 m=20
